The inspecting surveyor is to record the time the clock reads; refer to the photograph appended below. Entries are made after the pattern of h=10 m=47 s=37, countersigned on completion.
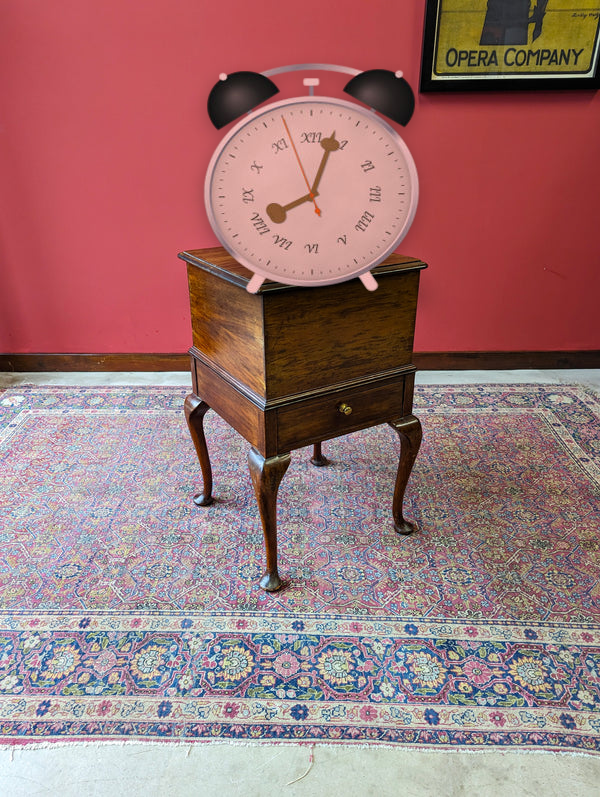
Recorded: h=8 m=2 s=57
